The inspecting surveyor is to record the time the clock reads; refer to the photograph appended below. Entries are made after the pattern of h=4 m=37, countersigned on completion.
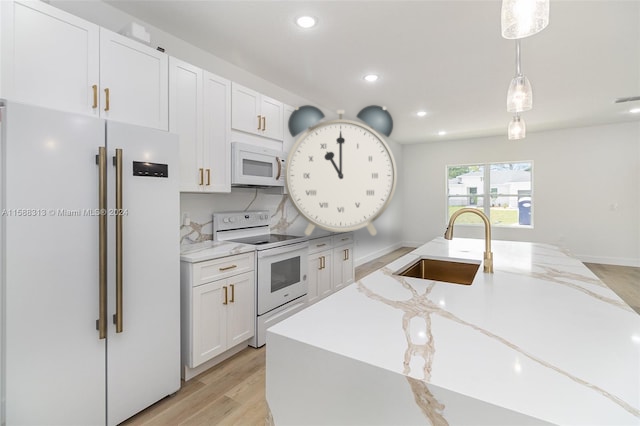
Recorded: h=11 m=0
